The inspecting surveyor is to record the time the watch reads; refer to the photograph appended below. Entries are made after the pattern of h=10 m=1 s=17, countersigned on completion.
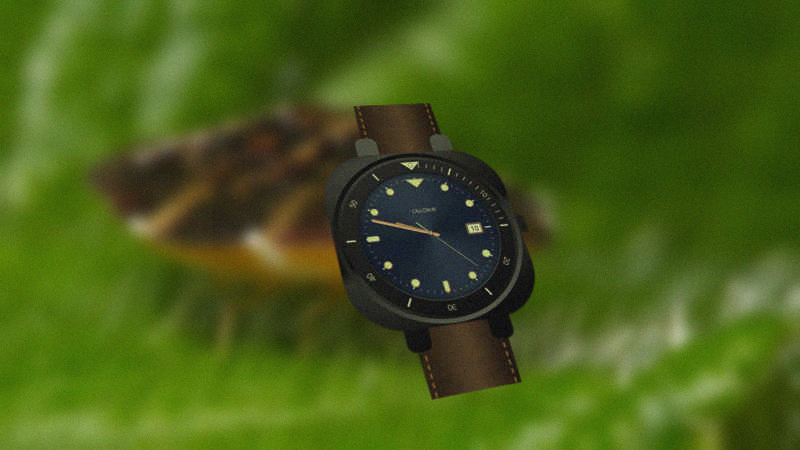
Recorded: h=9 m=48 s=23
